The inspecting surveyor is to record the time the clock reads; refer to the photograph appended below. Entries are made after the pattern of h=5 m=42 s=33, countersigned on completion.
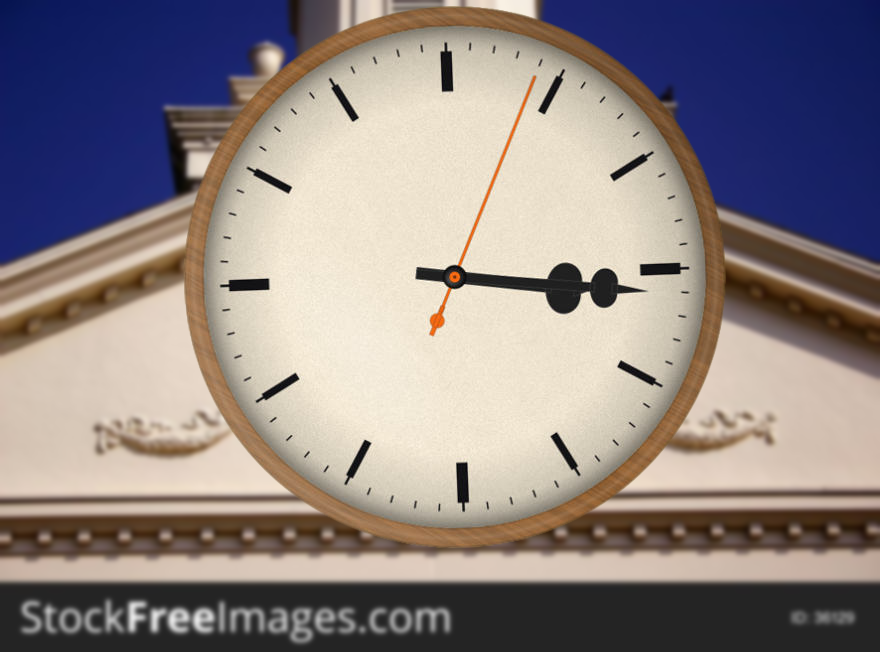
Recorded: h=3 m=16 s=4
